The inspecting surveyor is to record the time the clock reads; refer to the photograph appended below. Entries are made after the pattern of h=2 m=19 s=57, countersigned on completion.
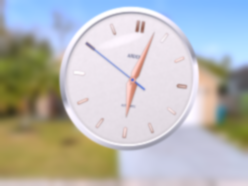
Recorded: h=6 m=2 s=50
